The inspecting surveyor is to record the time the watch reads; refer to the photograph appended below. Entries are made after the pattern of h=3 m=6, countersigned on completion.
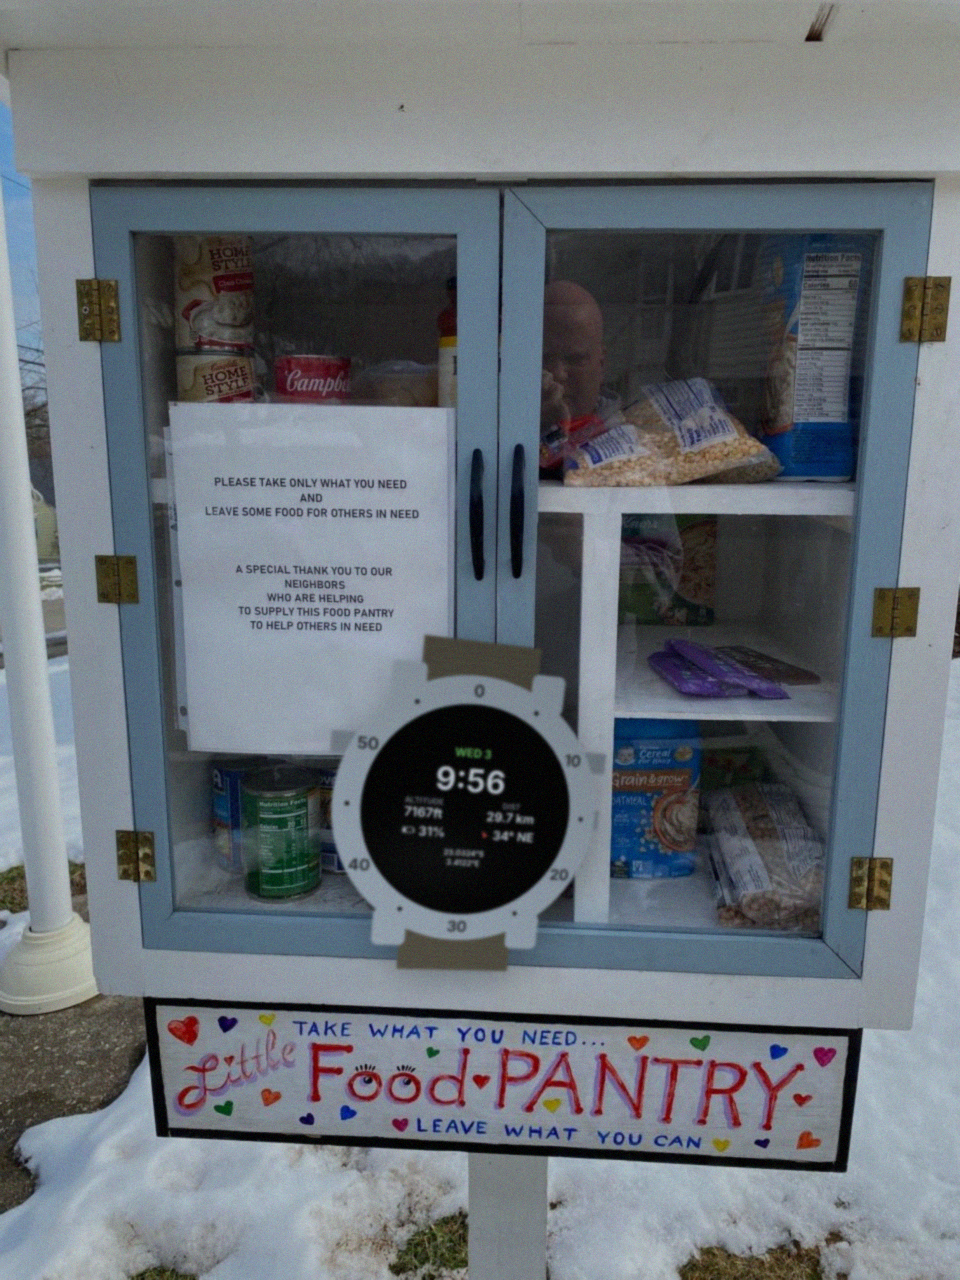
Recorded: h=9 m=56
